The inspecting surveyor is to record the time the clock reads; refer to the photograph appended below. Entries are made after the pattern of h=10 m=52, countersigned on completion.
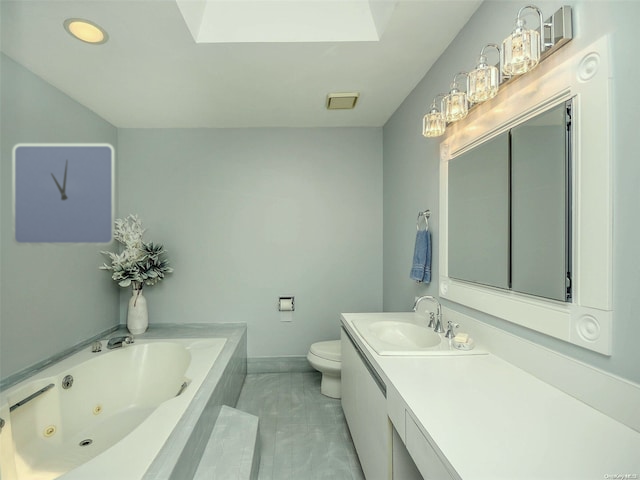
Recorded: h=11 m=1
